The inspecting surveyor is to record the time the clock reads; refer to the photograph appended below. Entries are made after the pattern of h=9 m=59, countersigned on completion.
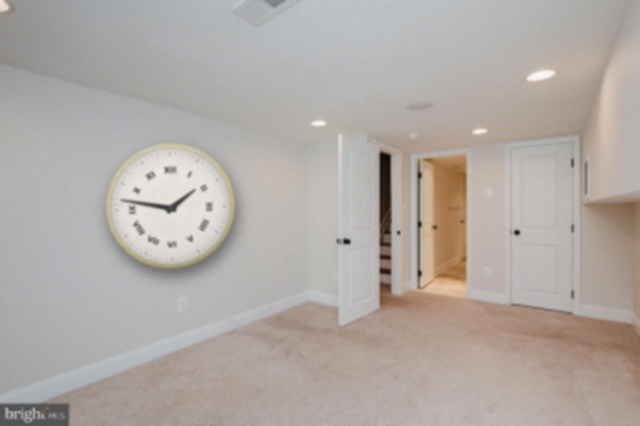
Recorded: h=1 m=47
